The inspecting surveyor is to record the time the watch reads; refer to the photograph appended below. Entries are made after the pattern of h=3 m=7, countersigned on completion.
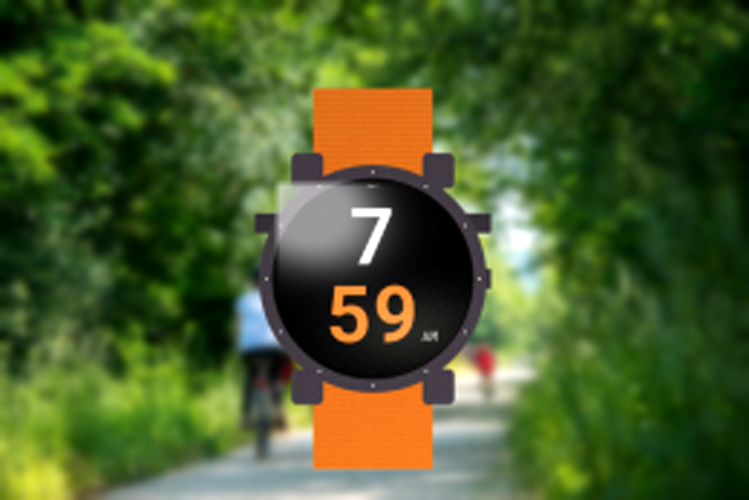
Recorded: h=7 m=59
